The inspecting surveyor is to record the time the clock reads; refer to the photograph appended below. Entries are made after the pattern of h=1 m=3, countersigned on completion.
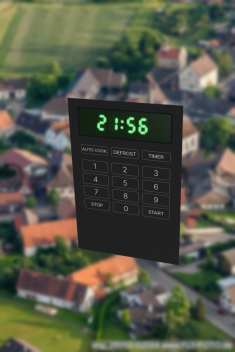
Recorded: h=21 m=56
